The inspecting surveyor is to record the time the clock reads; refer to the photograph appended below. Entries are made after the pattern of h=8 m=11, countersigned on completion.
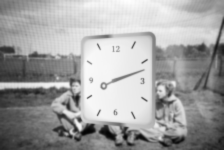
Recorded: h=8 m=12
